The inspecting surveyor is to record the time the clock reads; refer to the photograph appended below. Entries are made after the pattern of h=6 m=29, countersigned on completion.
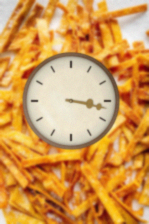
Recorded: h=3 m=17
